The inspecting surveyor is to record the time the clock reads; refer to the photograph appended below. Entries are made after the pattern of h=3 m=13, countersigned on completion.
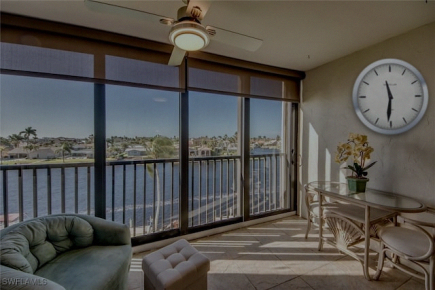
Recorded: h=11 m=31
